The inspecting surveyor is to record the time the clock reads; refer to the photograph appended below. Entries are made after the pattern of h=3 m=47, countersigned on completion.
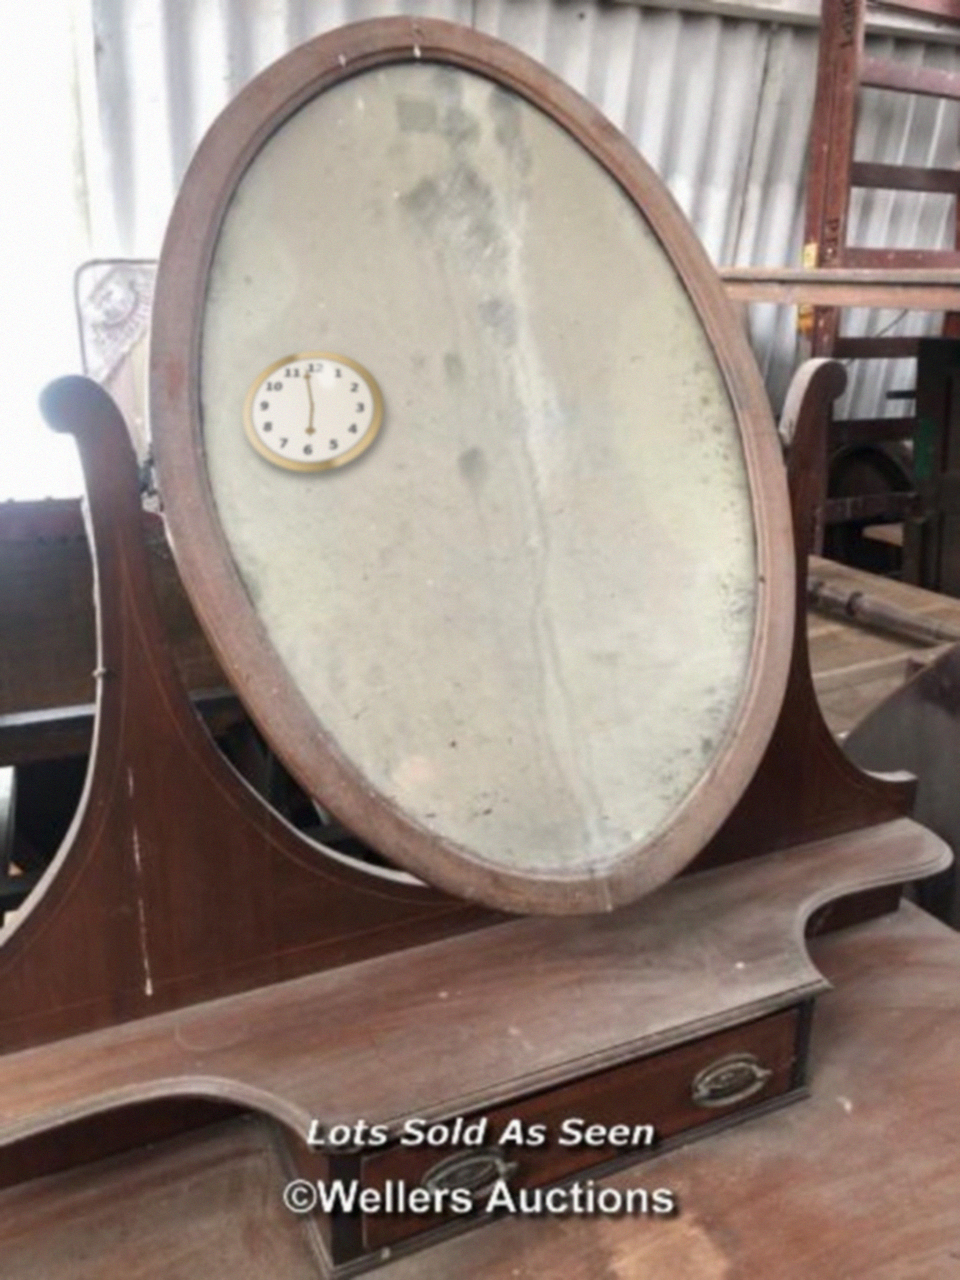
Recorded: h=5 m=58
